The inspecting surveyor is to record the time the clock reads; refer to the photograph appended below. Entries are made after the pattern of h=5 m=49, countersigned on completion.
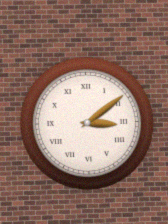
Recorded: h=3 m=9
